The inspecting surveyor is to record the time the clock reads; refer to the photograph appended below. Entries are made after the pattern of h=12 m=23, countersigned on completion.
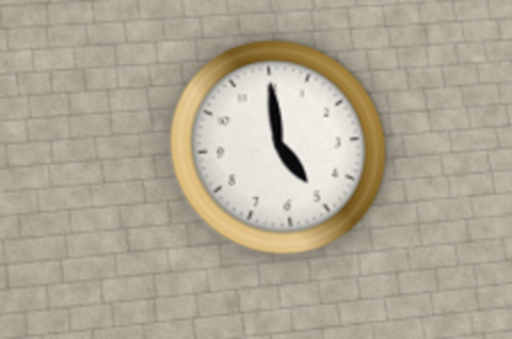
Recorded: h=5 m=0
